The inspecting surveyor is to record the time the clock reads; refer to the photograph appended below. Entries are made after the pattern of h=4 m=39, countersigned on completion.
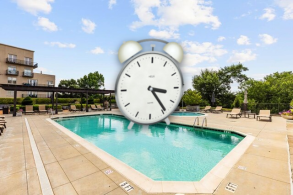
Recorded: h=3 m=24
